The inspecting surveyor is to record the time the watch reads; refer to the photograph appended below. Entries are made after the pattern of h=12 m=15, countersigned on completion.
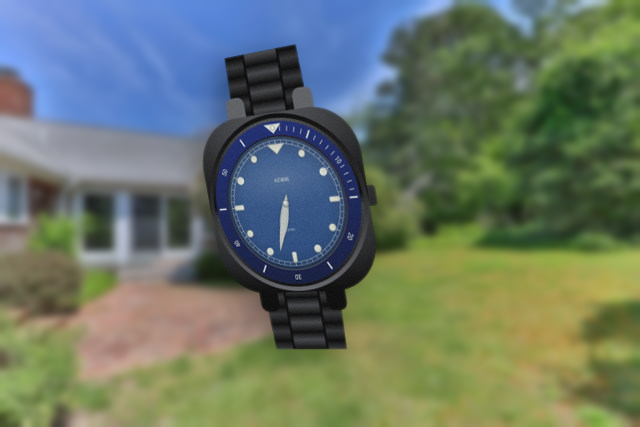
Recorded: h=6 m=33
